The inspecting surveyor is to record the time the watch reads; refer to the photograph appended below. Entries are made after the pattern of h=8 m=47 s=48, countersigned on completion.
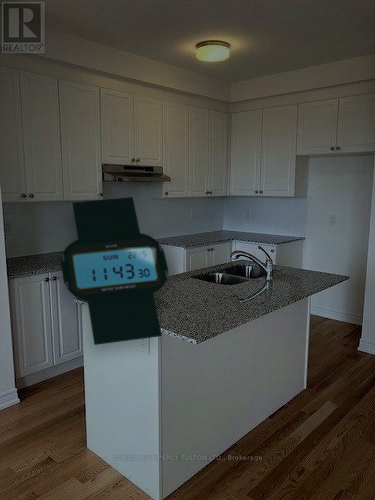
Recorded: h=11 m=43 s=30
